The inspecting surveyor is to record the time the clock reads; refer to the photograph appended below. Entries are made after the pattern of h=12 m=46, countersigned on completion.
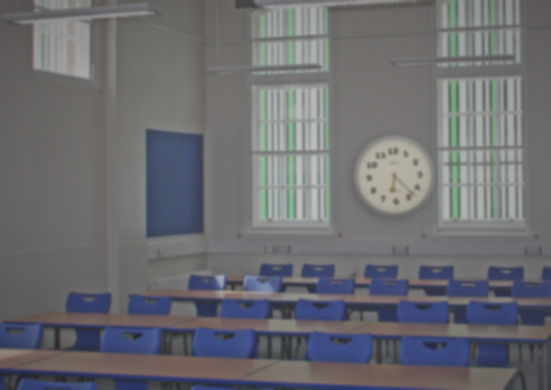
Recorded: h=6 m=23
